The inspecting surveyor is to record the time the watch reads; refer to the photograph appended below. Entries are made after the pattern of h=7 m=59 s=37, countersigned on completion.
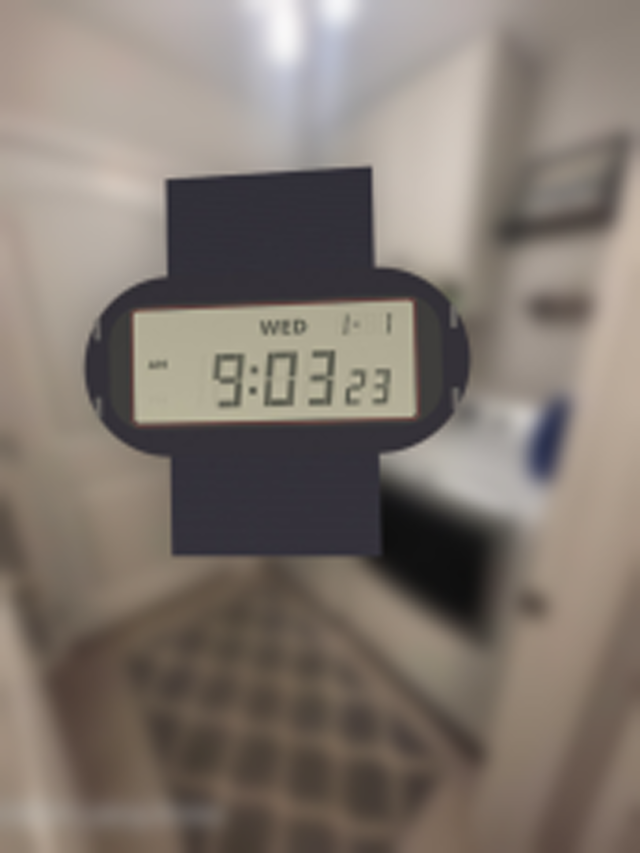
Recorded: h=9 m=3 s=23
